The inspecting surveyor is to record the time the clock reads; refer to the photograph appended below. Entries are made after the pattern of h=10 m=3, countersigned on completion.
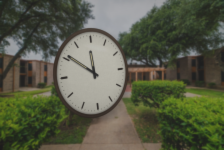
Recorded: h=11 m=51
